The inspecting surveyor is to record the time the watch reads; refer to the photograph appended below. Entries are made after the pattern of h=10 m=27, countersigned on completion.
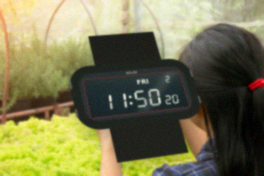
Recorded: h=11 m=50
